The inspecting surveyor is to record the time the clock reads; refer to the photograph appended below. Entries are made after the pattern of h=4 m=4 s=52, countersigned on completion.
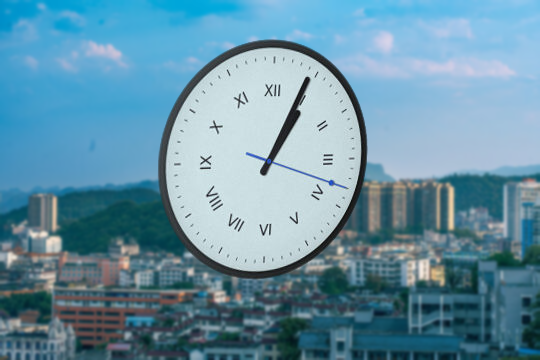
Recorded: h=1 m=4 s=18
